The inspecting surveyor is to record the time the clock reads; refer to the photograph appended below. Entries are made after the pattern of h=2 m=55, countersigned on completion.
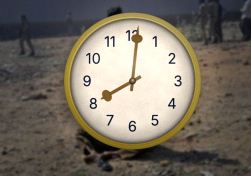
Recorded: h=8 m=1
